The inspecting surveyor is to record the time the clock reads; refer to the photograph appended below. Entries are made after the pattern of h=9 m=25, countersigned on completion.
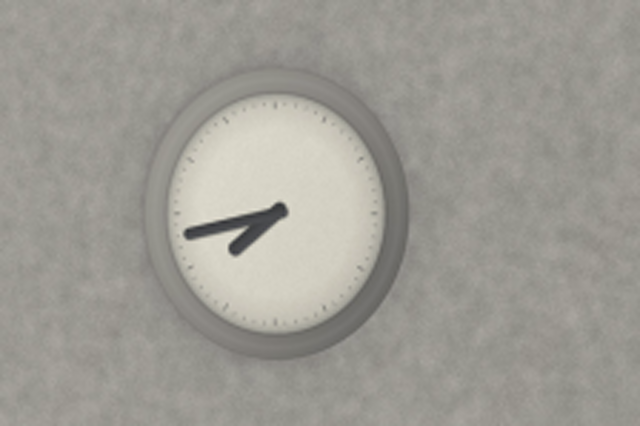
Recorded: h=7 m=43
